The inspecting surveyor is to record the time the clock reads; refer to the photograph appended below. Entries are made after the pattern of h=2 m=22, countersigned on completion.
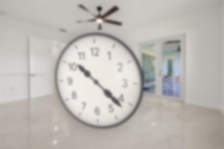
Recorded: h=10 m=22
